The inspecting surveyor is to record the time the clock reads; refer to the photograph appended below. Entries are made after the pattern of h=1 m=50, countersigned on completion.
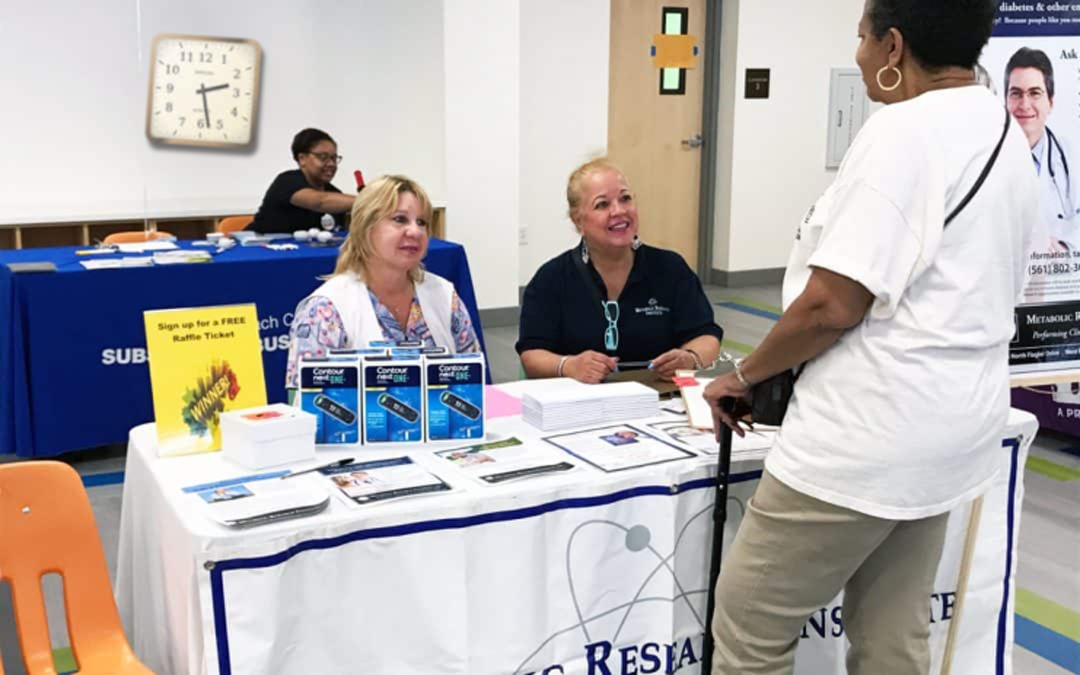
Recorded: h=2 m=28
